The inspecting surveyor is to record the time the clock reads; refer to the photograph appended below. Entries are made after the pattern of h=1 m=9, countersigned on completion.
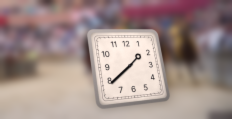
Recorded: h=1 m=39
